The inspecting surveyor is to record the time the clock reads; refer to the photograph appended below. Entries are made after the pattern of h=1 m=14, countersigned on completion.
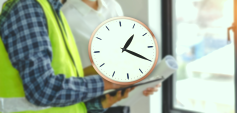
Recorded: h=1 m=20
